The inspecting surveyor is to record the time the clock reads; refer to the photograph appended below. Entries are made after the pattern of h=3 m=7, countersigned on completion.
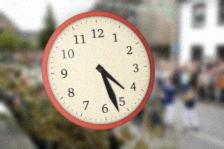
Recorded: h=4 m=27
